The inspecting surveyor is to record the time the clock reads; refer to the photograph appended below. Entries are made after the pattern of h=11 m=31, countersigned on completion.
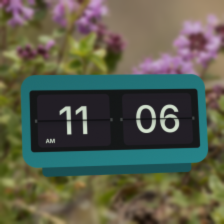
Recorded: h=11 m=6
